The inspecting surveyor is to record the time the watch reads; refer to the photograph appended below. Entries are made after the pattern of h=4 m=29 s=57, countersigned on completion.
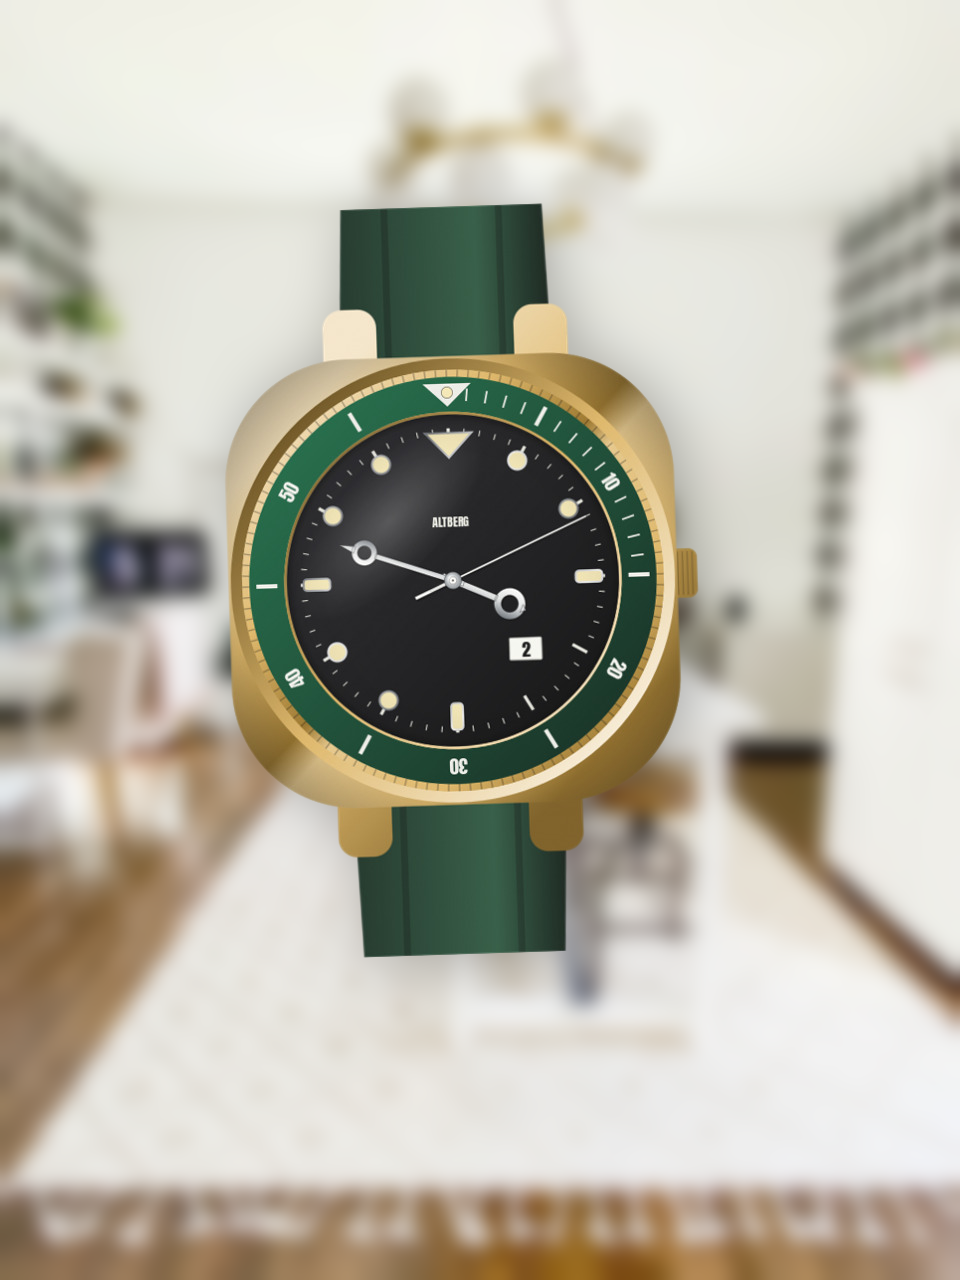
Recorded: h=3 m=48 s=11
